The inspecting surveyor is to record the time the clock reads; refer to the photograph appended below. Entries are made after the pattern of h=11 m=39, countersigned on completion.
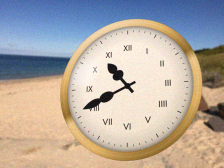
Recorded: h=10 m=41
